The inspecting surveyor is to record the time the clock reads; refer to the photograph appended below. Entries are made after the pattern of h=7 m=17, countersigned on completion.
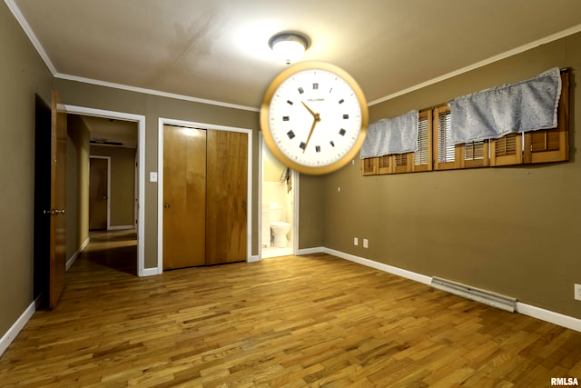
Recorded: h=10 m=34
